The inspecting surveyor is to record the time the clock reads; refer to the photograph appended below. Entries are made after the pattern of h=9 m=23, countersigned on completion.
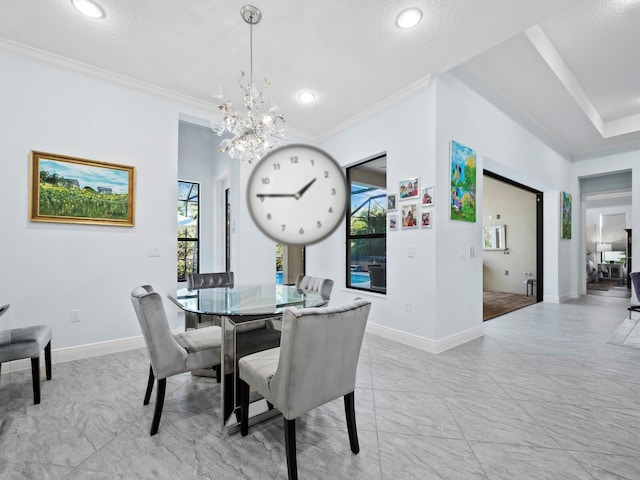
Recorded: h=1 m=46
